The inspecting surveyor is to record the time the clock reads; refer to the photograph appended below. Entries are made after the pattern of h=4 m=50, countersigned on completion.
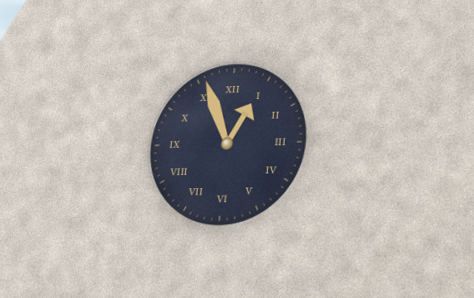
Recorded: h=12 m=56
